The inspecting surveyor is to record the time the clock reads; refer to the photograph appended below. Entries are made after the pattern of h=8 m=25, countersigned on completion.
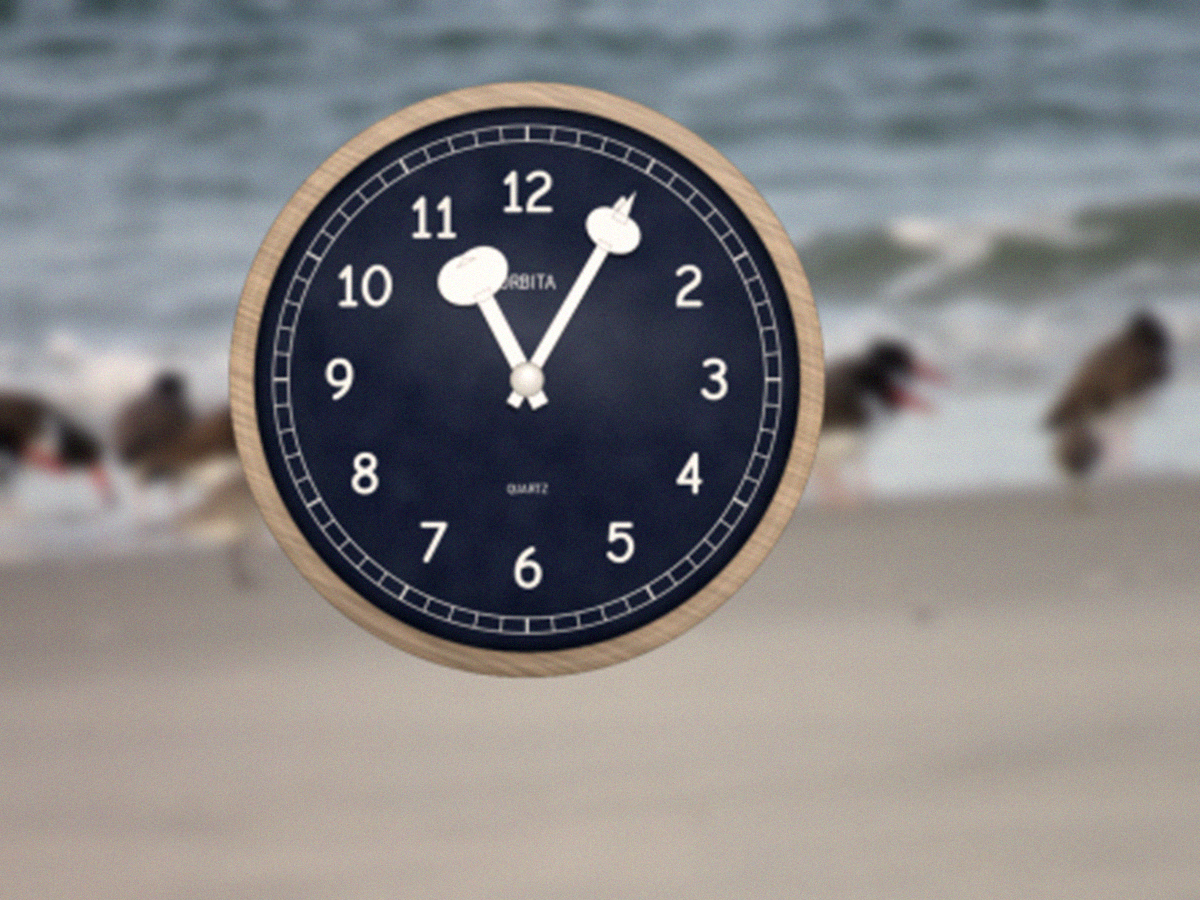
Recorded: h=11 m=5
